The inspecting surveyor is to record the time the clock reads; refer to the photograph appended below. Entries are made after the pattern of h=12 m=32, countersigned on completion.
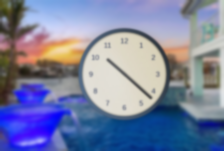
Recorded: h=10 m=22
